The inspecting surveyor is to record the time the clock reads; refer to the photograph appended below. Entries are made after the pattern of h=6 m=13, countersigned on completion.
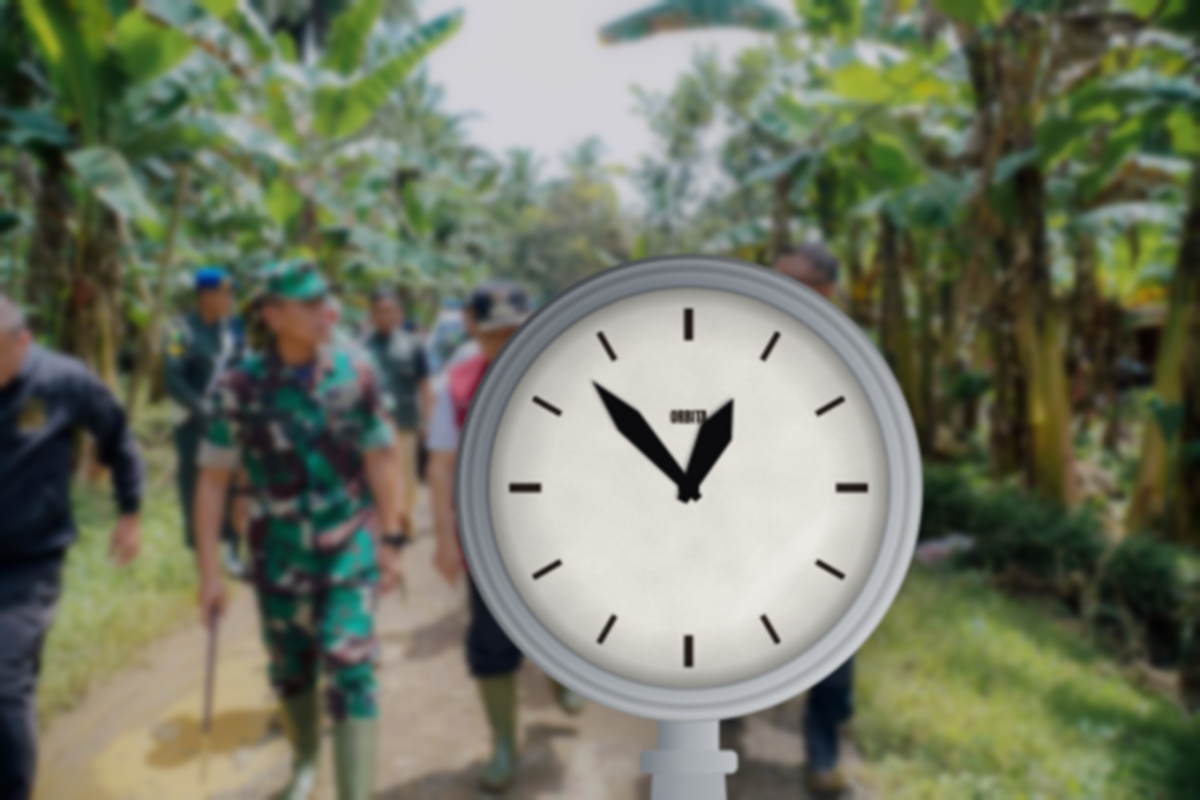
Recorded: h=12 m=53
